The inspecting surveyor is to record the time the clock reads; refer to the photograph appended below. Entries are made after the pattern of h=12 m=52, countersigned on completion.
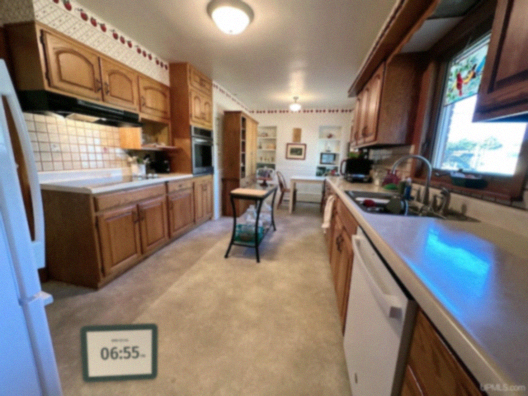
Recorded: h=6 m=55
